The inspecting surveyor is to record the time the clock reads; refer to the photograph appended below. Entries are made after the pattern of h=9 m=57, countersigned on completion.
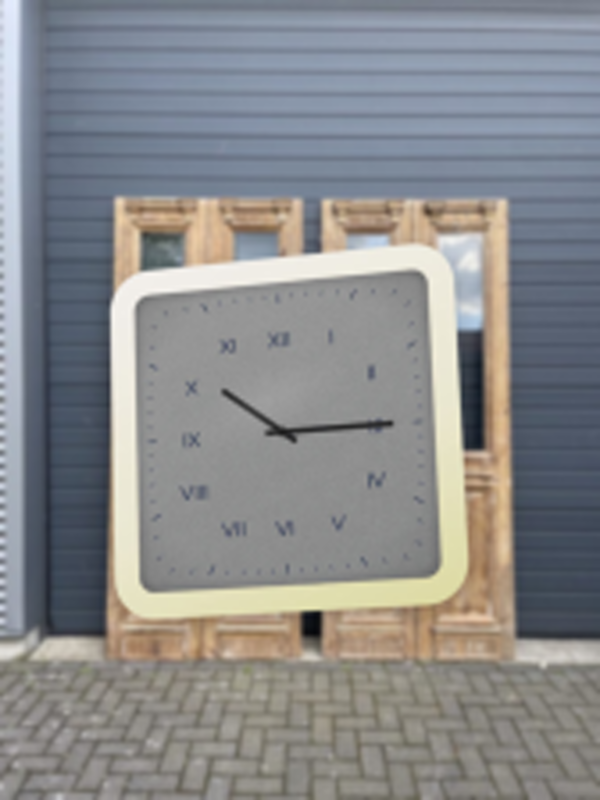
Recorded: h=10 m=15
